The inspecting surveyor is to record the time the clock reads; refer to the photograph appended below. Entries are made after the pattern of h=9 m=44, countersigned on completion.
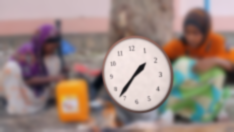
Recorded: h=1 m=37
